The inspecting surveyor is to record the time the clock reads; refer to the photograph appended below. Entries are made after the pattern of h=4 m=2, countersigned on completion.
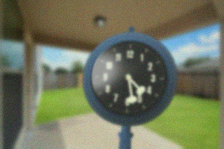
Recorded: h=4 m=28
